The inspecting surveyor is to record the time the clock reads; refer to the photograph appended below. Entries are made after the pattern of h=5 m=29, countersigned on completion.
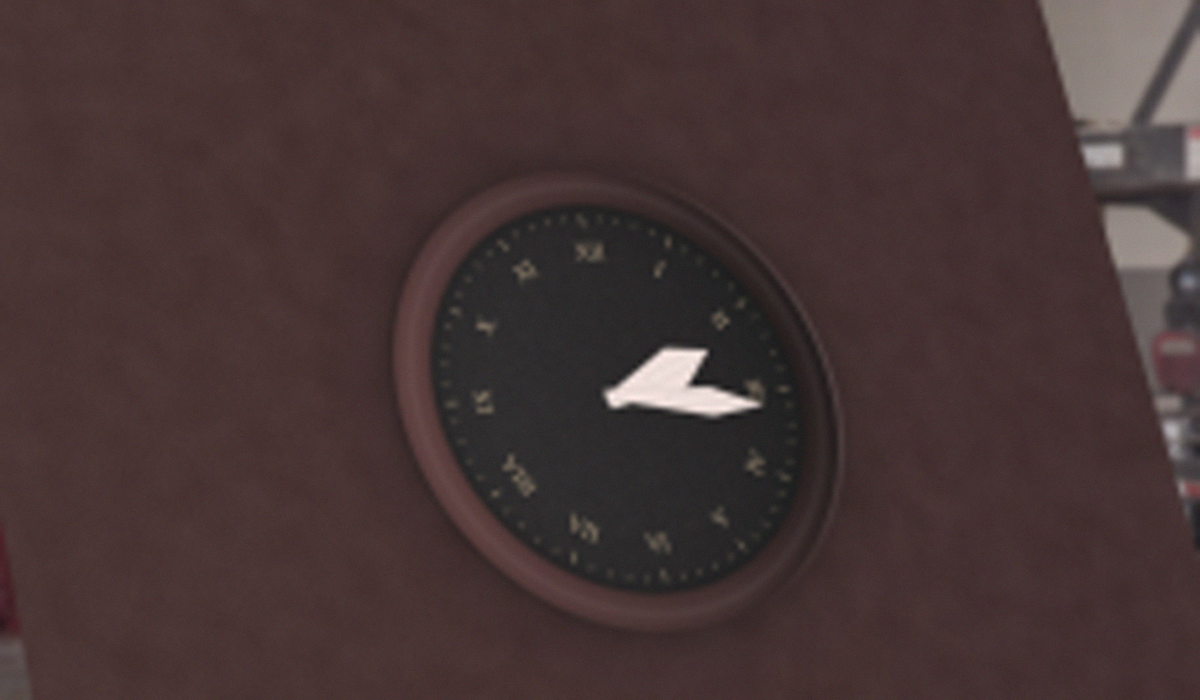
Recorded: h=2 m=16
